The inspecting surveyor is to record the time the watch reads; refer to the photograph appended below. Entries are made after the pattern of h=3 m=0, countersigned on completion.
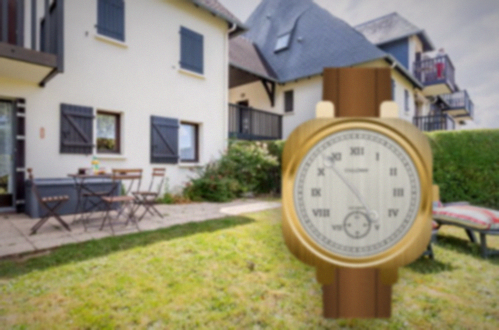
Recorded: h=4 m=53
